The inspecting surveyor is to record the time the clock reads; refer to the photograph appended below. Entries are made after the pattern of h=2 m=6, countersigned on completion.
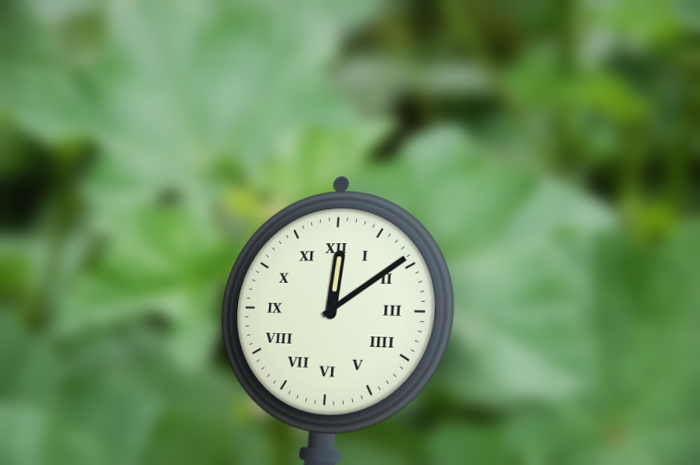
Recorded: h=12 m=9
